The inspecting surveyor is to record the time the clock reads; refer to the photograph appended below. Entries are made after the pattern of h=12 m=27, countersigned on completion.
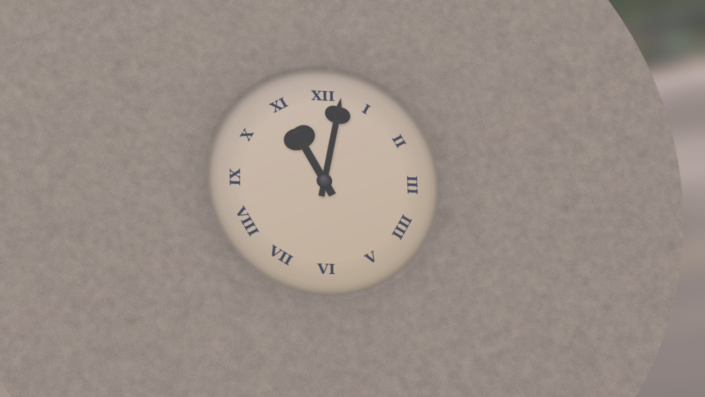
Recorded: h=11 m=2
